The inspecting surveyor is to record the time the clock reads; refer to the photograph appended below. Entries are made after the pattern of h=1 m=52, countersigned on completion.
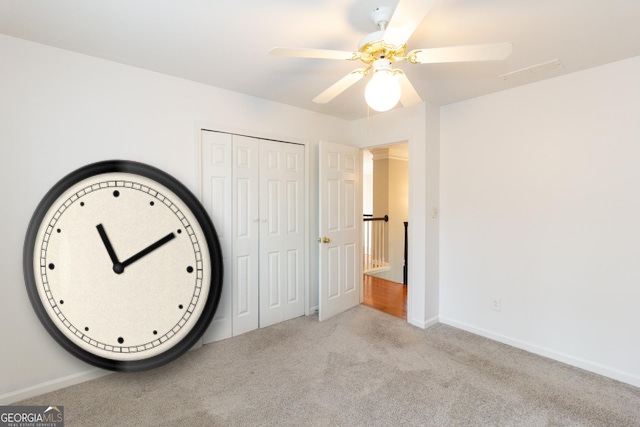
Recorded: h=11 m=10
